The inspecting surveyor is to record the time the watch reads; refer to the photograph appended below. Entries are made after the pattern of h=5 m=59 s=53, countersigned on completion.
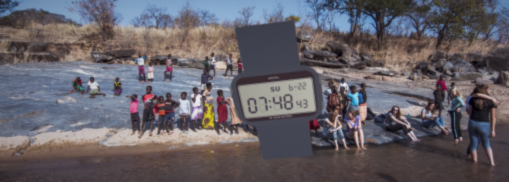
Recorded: h=7 m=48 s=43
